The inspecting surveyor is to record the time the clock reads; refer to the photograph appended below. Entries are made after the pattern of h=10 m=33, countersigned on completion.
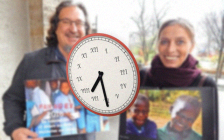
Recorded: h=7 m=30
